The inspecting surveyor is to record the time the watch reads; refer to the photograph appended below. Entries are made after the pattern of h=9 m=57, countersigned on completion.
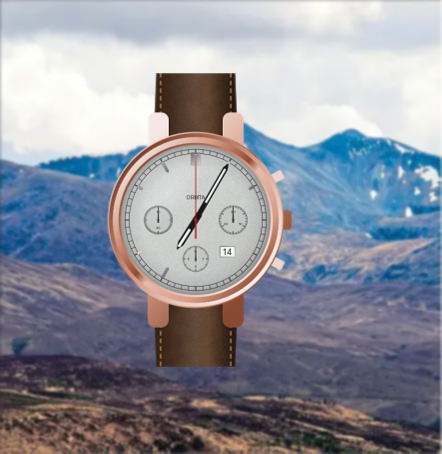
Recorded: h=7 m=5
